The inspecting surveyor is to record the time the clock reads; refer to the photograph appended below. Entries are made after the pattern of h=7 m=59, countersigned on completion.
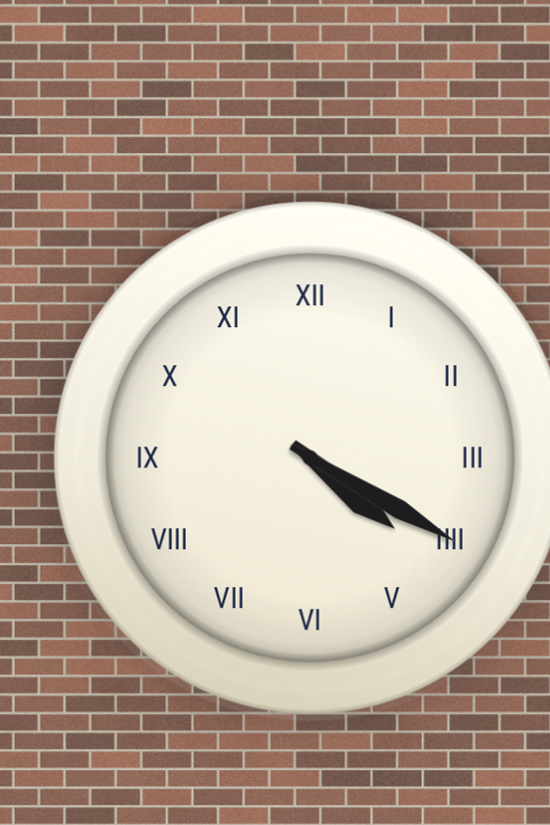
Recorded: h=4 m=20
